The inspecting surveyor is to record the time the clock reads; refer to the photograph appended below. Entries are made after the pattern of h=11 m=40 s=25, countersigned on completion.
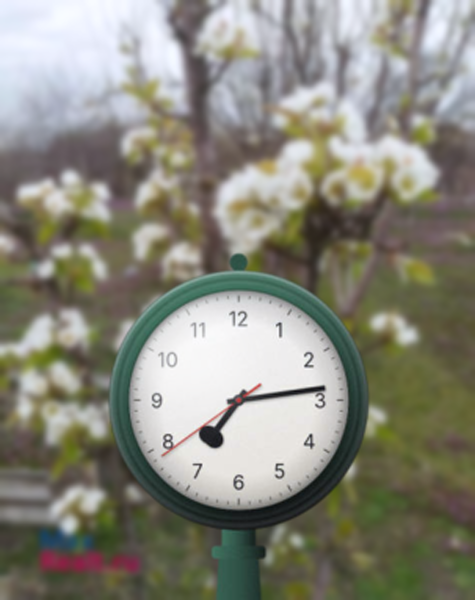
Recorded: h=7 m=13 s=39
